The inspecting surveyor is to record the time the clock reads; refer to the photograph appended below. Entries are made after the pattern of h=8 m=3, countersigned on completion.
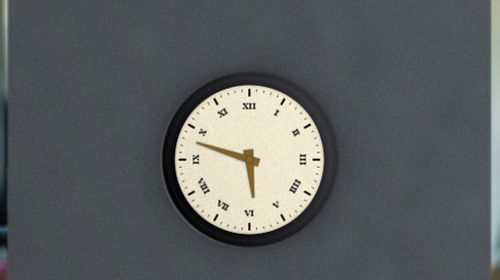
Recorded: h=5 m=48
